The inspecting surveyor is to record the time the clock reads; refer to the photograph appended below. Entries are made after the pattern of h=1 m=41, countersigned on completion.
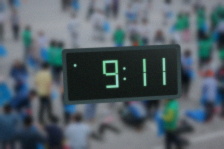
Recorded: h=9 m=11
